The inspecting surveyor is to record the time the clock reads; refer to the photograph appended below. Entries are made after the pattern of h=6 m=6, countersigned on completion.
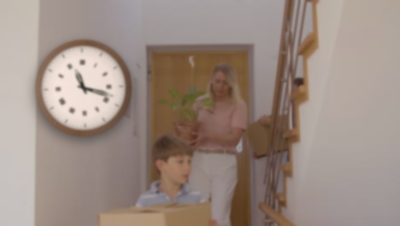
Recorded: h=11 m=18
